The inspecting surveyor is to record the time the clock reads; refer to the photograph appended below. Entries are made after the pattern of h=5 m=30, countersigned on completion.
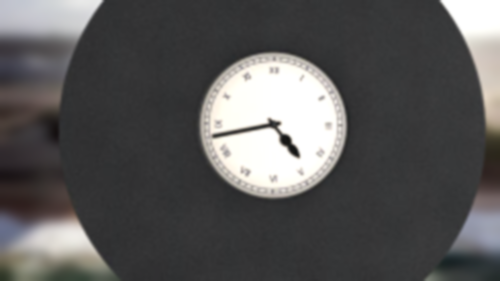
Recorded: h=4 m=43
